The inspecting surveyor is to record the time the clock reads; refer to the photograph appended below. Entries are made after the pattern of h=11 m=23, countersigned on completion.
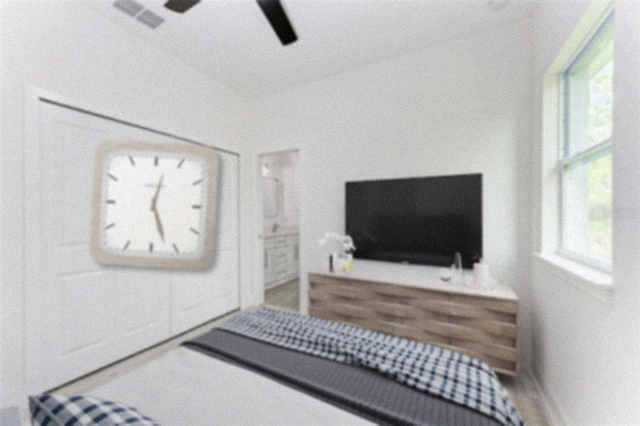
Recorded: h=12 m=27
